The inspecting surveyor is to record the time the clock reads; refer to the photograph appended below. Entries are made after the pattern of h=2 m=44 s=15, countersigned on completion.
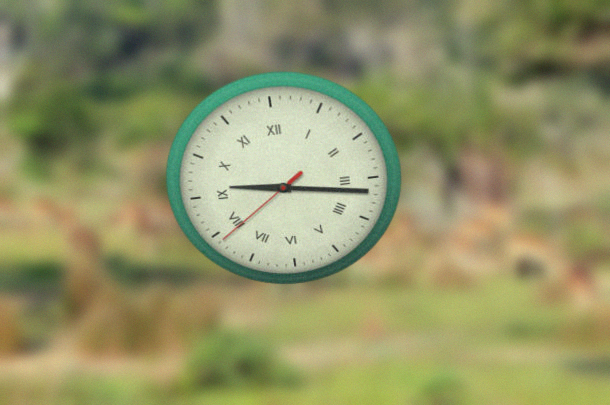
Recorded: h=9 m=16 s=39
